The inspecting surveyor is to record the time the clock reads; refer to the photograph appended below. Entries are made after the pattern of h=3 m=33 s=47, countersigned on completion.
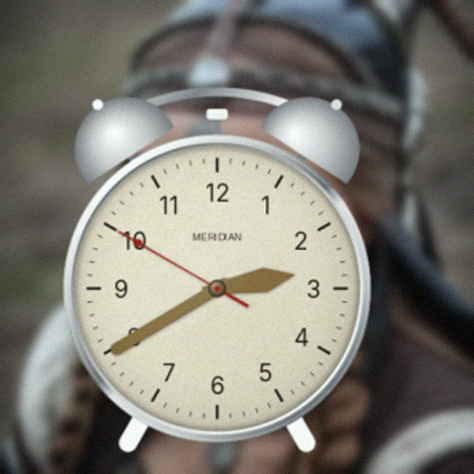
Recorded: h=2 m=39 s=50
